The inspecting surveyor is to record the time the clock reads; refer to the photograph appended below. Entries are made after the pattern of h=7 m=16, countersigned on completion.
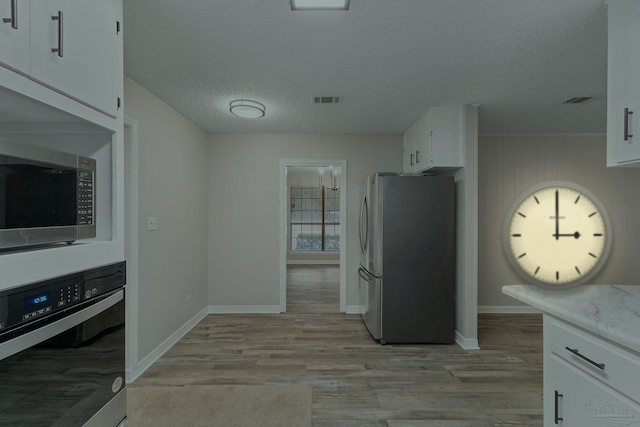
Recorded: h=3 m=0
